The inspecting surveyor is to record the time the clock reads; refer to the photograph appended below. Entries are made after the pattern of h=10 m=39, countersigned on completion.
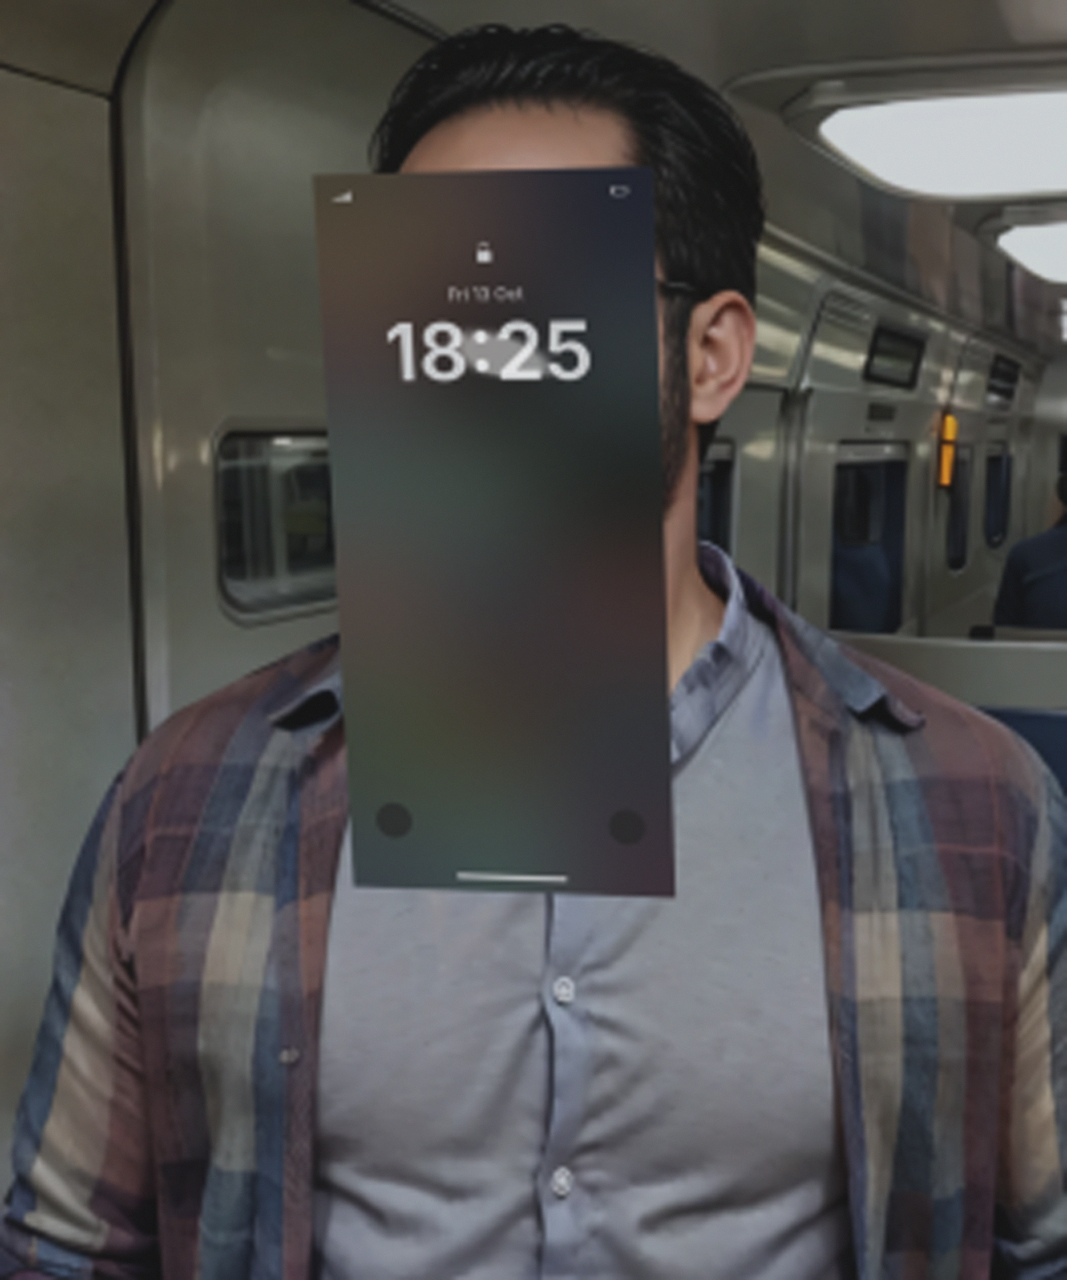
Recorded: h=18 m=25
